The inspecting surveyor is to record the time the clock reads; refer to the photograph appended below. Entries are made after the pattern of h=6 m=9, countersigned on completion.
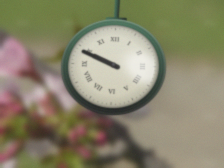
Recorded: h=9 m=49
